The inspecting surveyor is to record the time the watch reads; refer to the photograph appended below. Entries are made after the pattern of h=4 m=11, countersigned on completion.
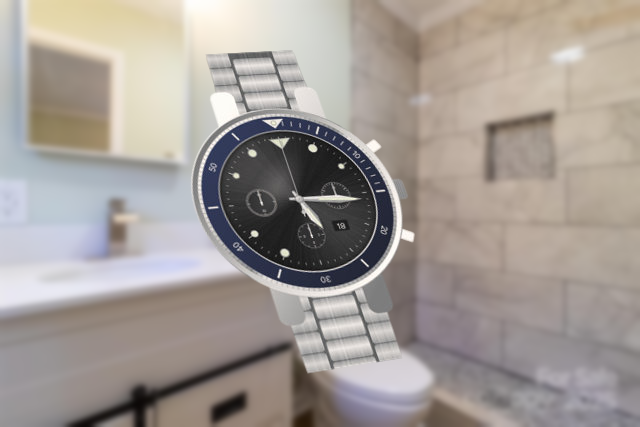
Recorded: h=5 m=16
